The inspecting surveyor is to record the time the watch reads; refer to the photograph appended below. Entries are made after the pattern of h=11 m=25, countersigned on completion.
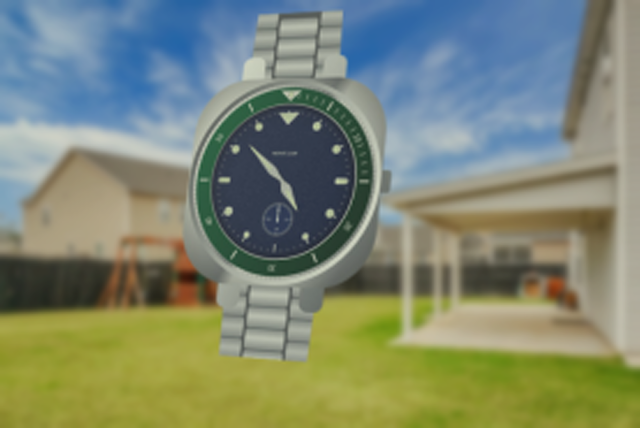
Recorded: h=4 m=52
